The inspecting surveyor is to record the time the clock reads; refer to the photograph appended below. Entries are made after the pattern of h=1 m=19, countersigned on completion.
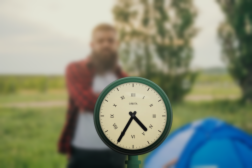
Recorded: h=4 m=35
